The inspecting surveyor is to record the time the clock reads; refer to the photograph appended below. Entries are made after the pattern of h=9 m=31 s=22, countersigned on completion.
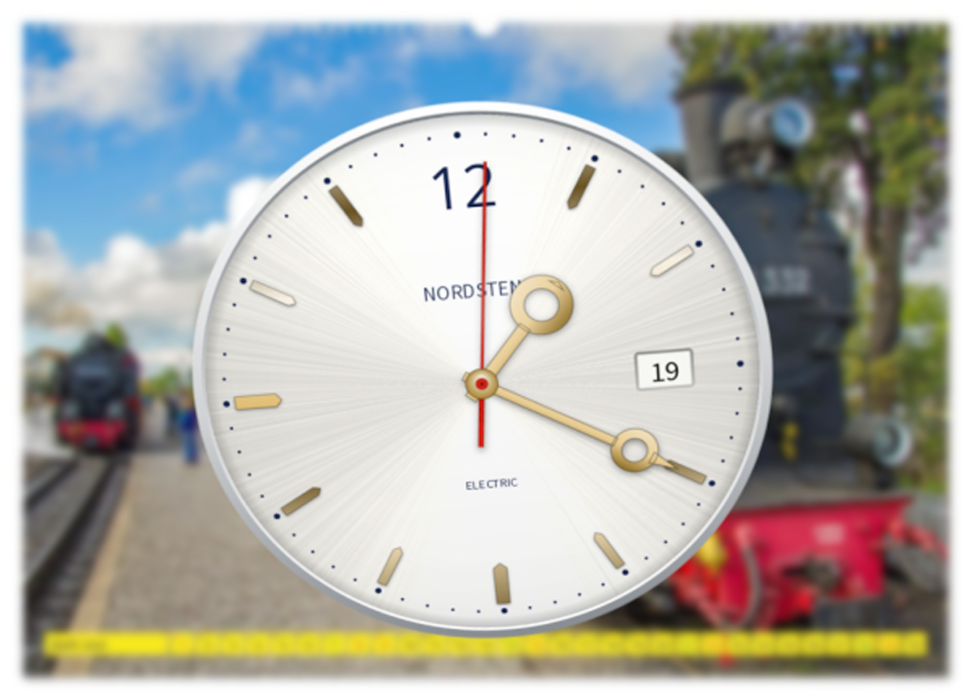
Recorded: h=1 m=20 s=1
